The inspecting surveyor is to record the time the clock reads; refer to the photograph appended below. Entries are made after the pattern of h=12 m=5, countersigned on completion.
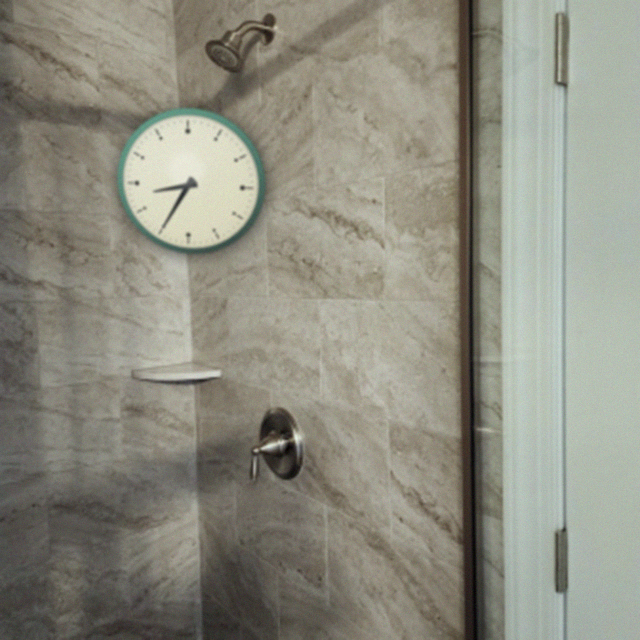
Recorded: h=8 m=35
